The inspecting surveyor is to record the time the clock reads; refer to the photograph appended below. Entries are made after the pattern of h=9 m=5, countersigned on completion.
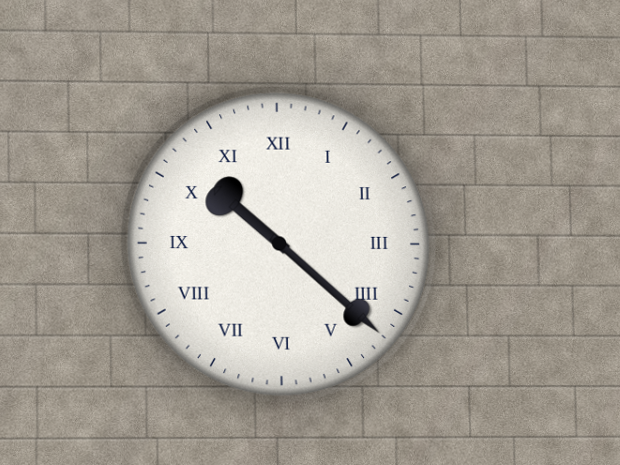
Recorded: h=10 m=22
